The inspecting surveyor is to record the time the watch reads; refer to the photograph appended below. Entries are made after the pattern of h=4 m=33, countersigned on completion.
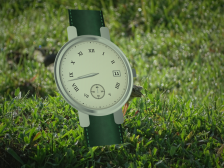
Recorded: h=8 m=43
